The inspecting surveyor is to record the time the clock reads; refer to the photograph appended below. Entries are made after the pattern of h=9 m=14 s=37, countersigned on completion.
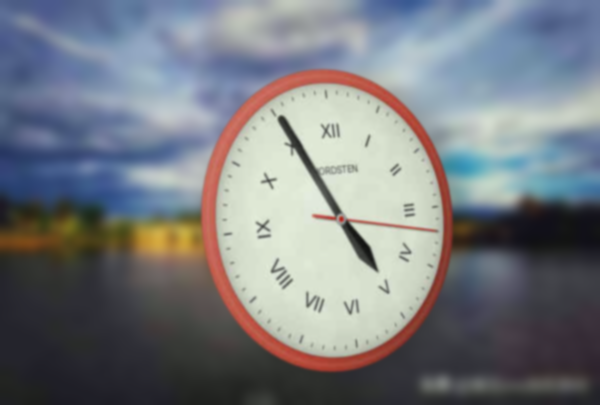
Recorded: h=4 m=55 s=17
